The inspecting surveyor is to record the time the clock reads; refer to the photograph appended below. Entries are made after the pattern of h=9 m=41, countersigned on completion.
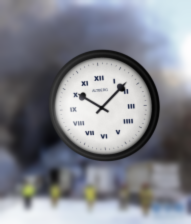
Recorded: h=10 m=8
